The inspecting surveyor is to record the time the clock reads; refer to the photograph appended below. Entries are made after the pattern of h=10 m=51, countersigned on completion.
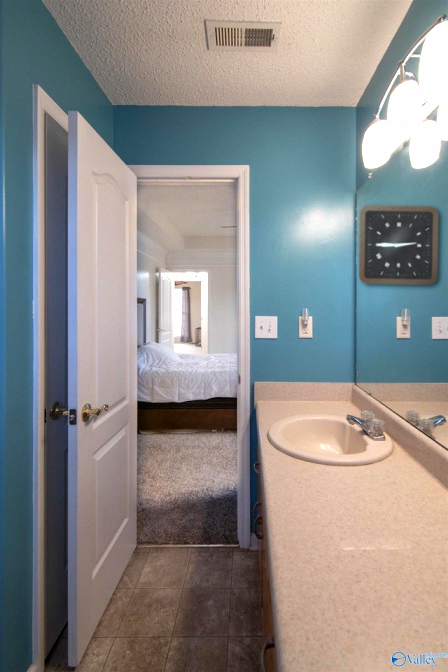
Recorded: h=2 m=45
